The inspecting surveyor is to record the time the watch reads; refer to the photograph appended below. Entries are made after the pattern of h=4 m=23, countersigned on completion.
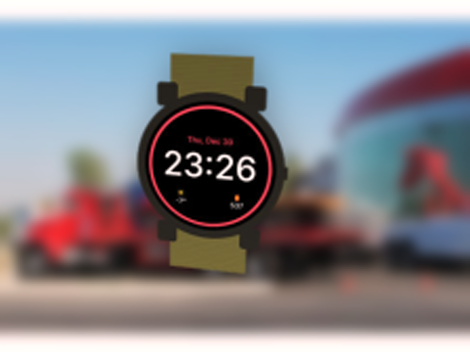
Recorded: h=23 m=26
